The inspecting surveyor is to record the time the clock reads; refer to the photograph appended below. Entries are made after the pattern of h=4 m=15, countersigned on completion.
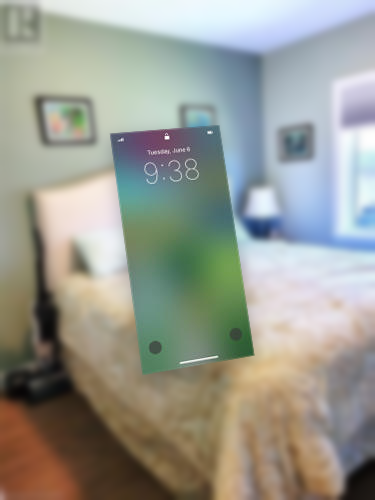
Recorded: h=9 m=38
